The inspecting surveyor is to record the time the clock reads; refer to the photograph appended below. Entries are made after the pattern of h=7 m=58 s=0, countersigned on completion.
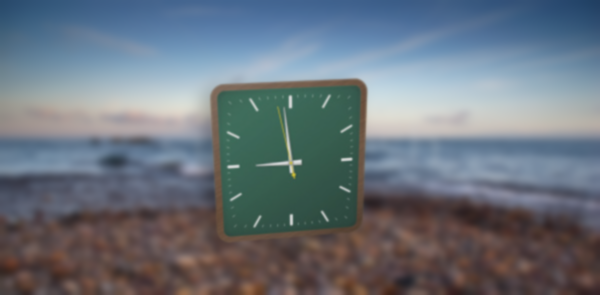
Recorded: h=8 m=58 s=58
